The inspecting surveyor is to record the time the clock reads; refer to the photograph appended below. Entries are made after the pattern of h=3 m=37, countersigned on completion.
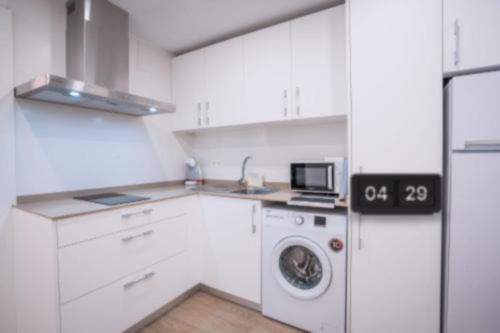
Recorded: h=4 m=29
